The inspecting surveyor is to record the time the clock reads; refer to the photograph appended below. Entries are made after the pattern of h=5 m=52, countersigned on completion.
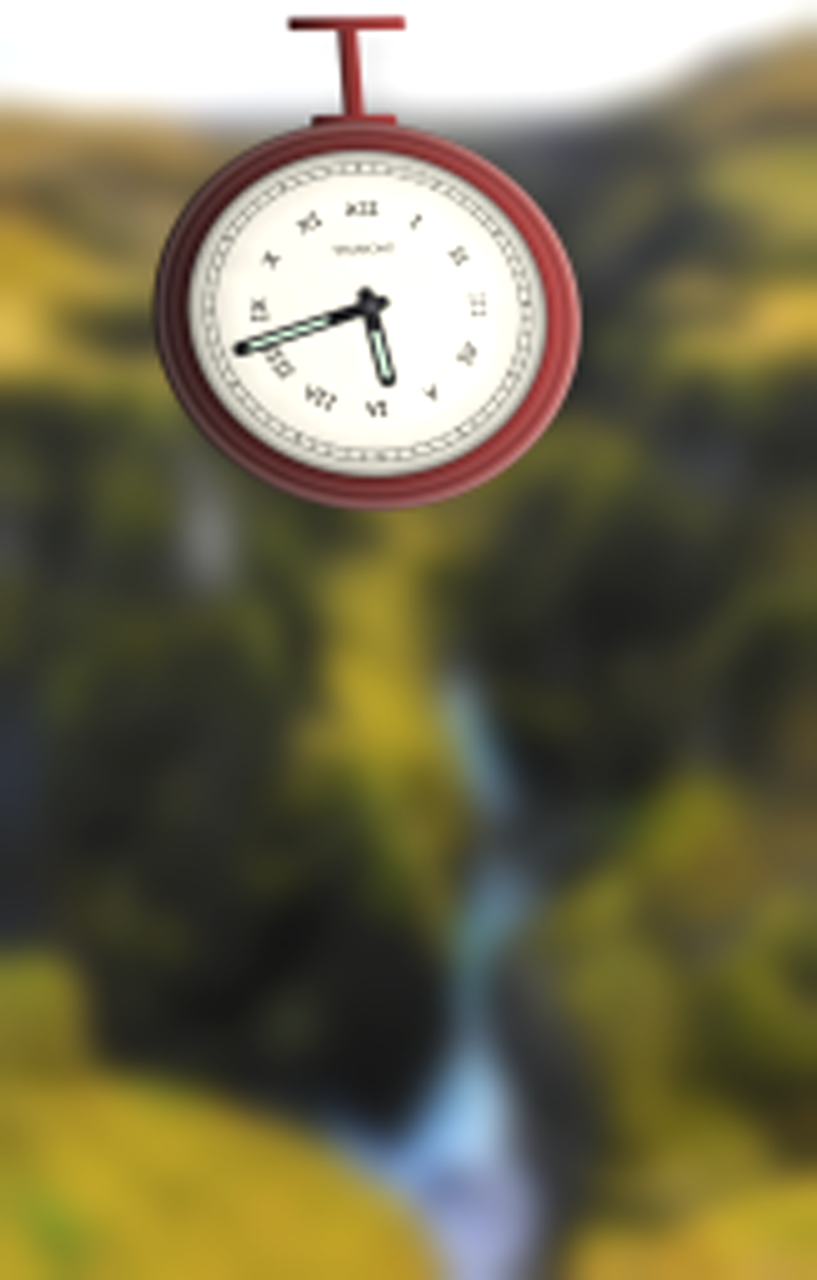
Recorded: h=5 m=42
